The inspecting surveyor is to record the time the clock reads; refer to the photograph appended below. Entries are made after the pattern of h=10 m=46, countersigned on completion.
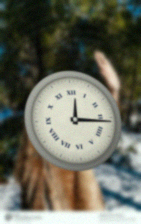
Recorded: h=12 m=16
